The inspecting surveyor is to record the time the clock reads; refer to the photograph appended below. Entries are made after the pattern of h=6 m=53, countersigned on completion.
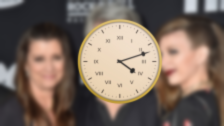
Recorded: h=4 m=12
